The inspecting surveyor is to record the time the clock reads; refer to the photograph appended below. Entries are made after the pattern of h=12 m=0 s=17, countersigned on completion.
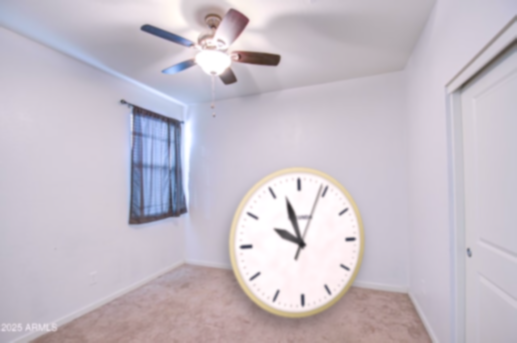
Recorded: h=9 m=57 s=4
